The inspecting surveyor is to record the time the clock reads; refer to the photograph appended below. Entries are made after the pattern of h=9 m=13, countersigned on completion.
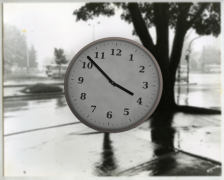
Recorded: h=3 m=52
